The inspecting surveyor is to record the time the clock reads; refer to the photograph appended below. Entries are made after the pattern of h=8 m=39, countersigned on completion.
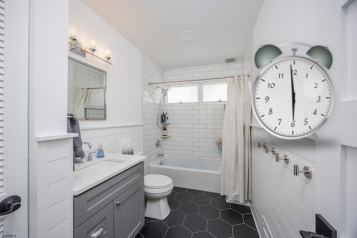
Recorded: h=5 m=59
